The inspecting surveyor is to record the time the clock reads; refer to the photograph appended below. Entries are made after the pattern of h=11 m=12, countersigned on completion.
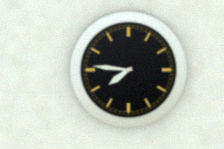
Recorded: h=7 m=46
